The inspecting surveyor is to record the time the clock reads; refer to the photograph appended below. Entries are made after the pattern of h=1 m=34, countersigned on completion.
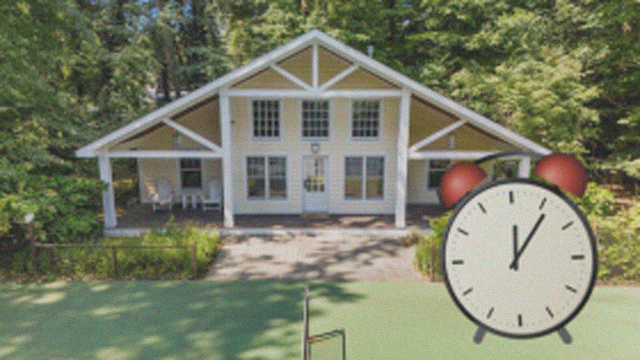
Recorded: h=12 m=6
